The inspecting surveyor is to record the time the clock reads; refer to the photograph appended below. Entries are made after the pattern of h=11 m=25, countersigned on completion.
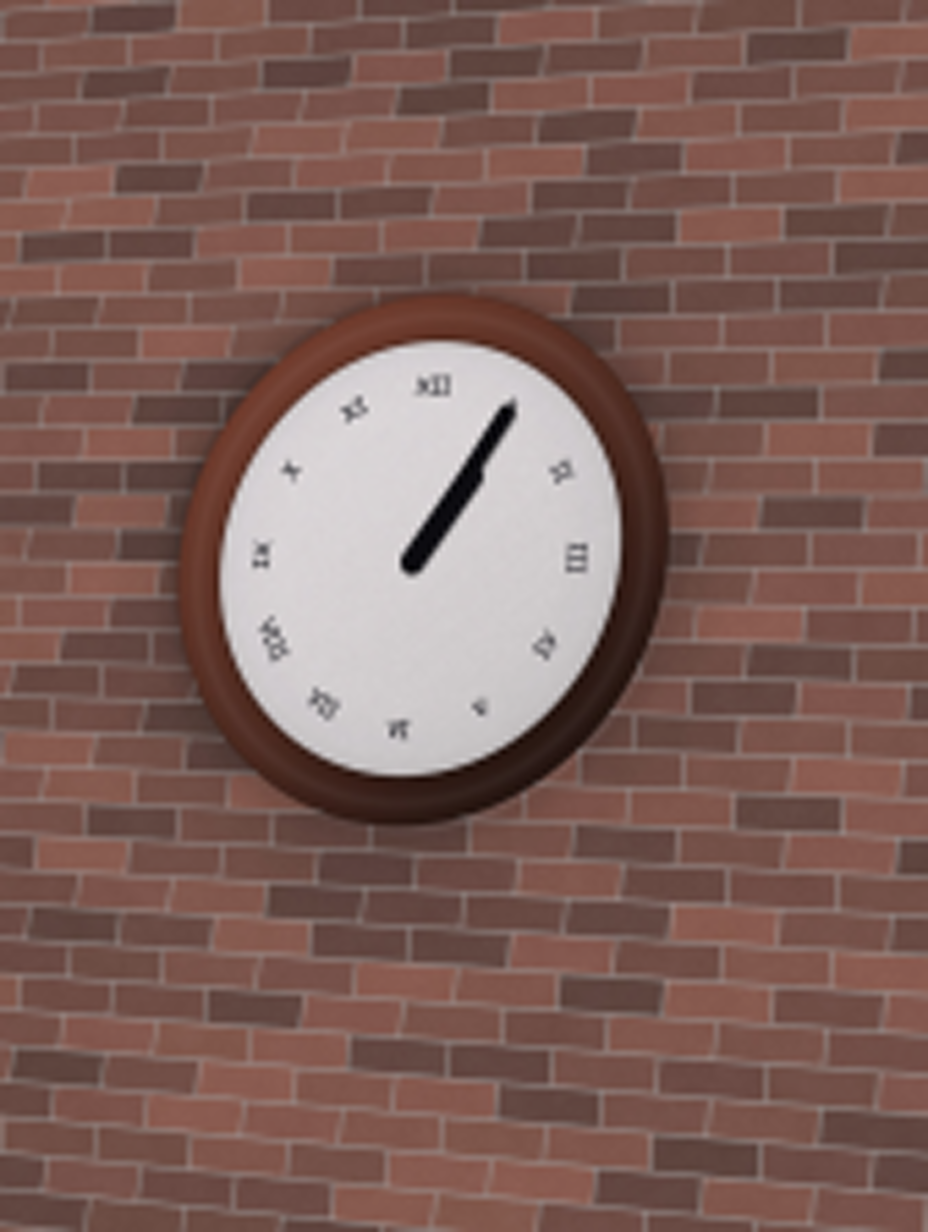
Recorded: h=1 m=5
